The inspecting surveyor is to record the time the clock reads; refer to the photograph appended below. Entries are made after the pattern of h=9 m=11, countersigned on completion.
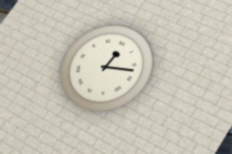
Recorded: h=12 m=12
